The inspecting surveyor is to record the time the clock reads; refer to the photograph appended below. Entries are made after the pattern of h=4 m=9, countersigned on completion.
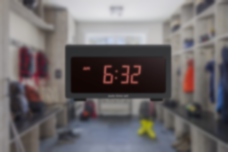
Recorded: h=6 m=32
